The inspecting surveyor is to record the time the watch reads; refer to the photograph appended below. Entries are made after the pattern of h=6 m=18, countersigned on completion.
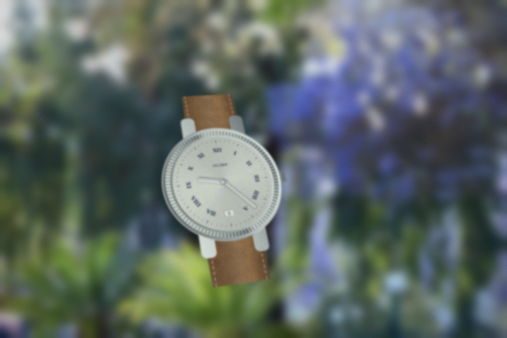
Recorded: h=9 m=23
